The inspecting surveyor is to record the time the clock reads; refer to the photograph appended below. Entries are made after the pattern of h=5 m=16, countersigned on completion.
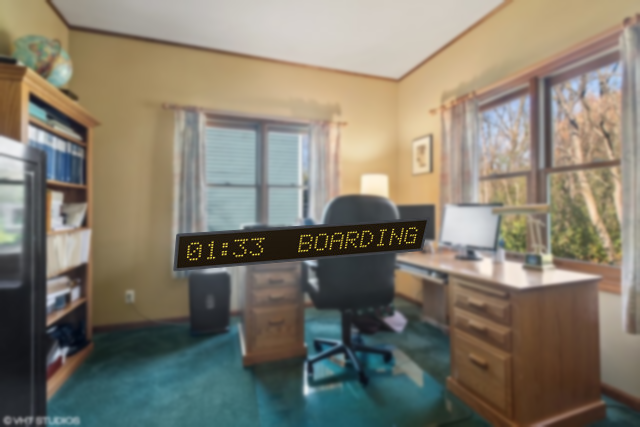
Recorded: h=1 m=33
